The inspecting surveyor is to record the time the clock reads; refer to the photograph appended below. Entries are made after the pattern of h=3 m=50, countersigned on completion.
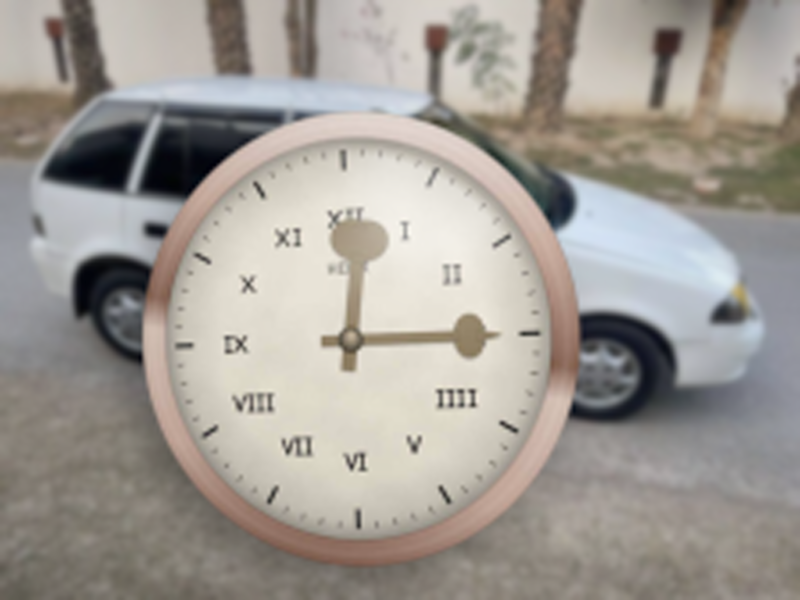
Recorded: h=12 m=15
